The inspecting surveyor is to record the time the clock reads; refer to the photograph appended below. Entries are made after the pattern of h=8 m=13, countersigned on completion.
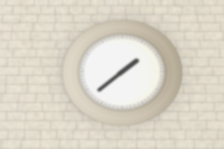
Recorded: h=1 m=38
